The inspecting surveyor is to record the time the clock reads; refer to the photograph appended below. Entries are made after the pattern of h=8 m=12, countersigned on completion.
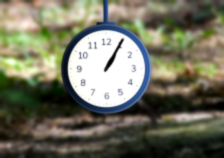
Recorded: h=1 m=5
